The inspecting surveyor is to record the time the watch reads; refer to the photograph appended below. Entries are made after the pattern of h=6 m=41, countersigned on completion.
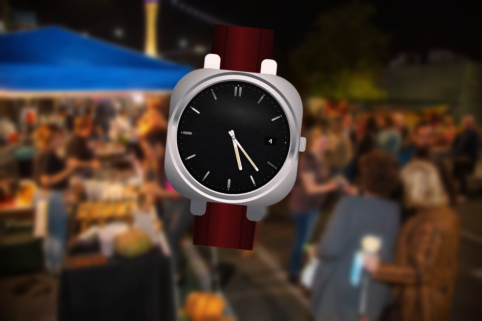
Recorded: h=5 m=23
